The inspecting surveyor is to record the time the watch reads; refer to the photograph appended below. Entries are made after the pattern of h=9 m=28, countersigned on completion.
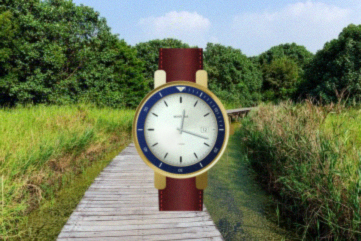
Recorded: h=12 m=18
